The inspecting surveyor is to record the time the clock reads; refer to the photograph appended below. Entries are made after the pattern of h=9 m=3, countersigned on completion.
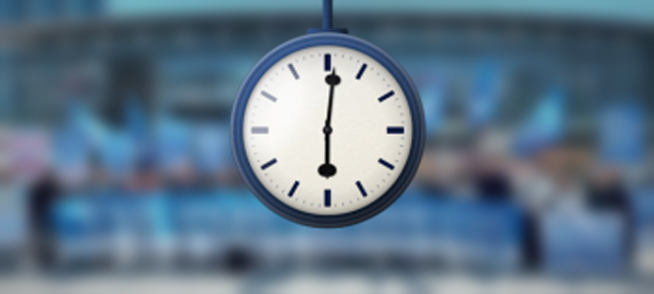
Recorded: h=6 m=1
